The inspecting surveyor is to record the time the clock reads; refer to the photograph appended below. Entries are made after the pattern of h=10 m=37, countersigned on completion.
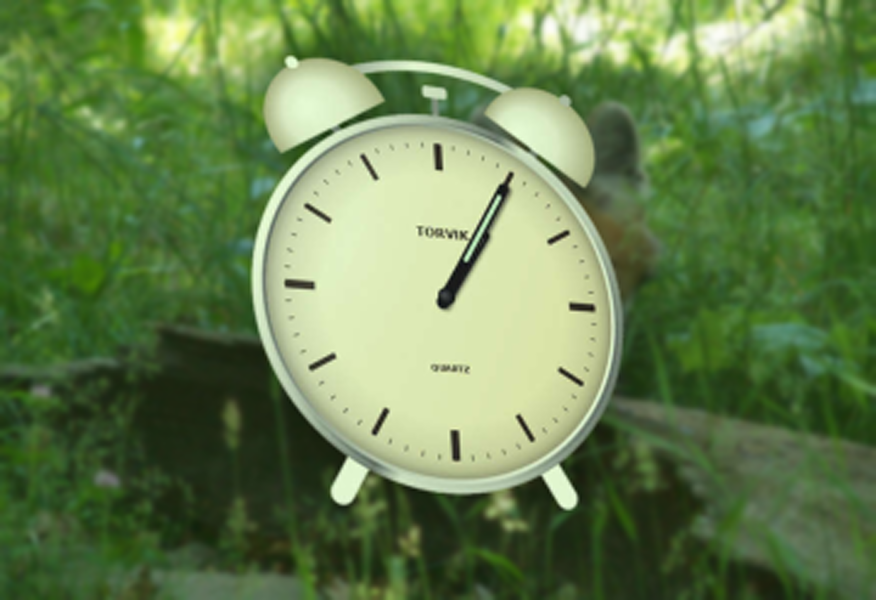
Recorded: h=1 m=5
